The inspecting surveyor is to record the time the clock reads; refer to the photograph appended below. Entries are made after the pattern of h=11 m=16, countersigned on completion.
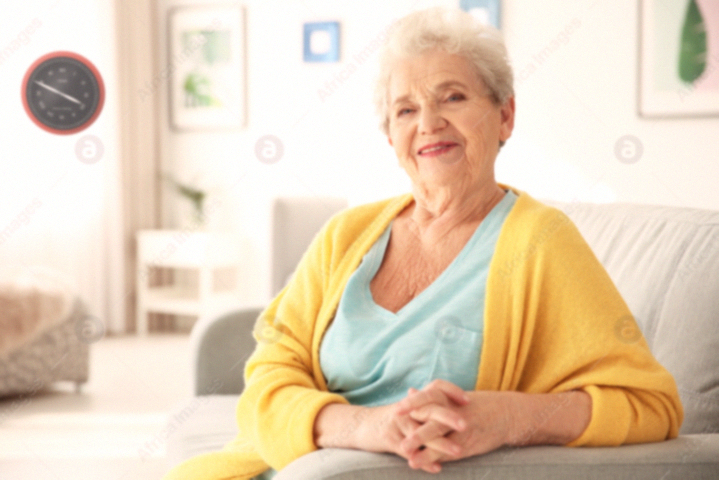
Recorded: h=3 m=49
